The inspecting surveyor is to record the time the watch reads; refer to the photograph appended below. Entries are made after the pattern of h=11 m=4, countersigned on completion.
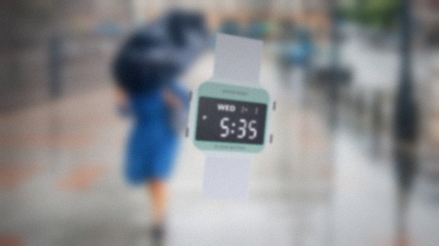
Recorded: h=5 m=35
